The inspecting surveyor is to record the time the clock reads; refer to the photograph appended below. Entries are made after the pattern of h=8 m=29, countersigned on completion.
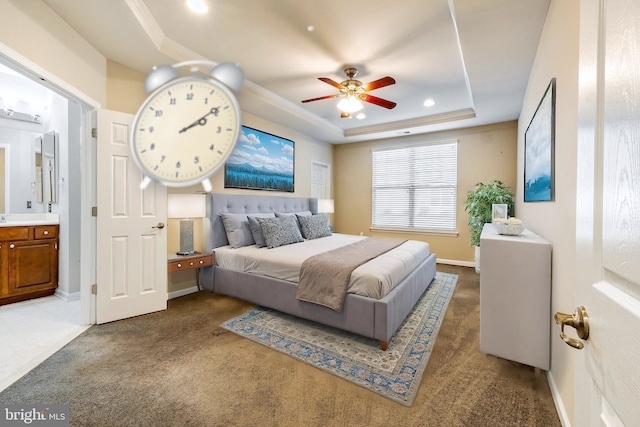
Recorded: h=2 m=9
